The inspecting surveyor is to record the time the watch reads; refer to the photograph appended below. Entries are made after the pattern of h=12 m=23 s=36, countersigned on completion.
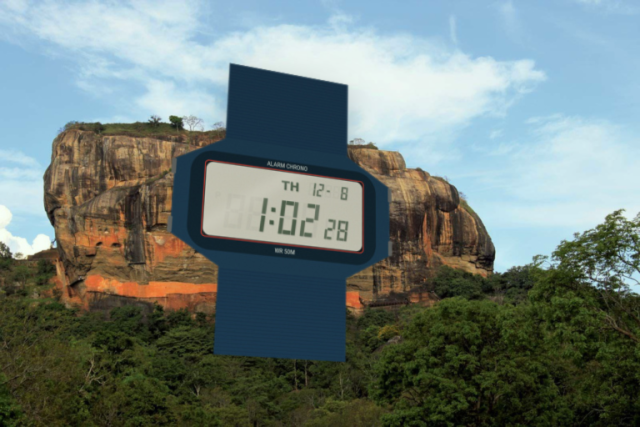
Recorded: h=1 m=2 s=28
